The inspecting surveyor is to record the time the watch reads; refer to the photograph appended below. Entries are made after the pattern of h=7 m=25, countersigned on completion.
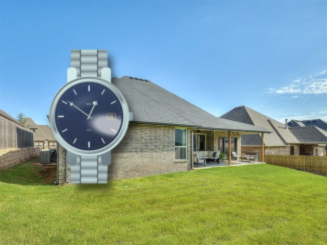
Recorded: h=12 m=51
